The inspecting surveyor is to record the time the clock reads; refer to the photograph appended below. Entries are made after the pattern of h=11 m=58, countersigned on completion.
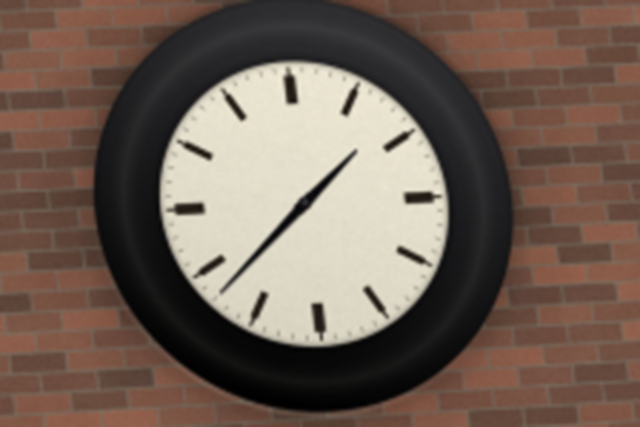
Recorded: h=1 m=38
